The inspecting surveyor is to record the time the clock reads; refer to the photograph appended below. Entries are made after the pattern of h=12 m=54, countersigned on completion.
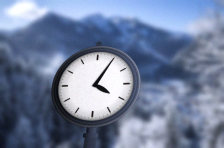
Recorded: h=4 m=5
